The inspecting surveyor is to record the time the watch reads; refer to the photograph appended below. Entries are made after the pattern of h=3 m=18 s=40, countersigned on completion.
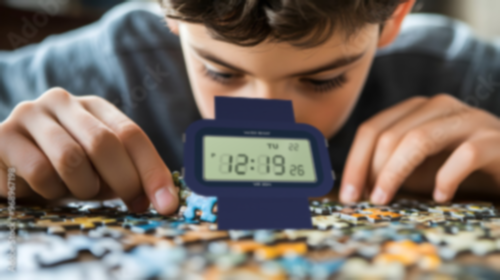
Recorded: h=12 m=19 s=26
